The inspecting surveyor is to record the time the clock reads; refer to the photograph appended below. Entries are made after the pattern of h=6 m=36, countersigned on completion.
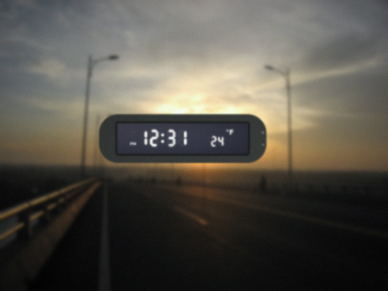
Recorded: h=12 m=31
